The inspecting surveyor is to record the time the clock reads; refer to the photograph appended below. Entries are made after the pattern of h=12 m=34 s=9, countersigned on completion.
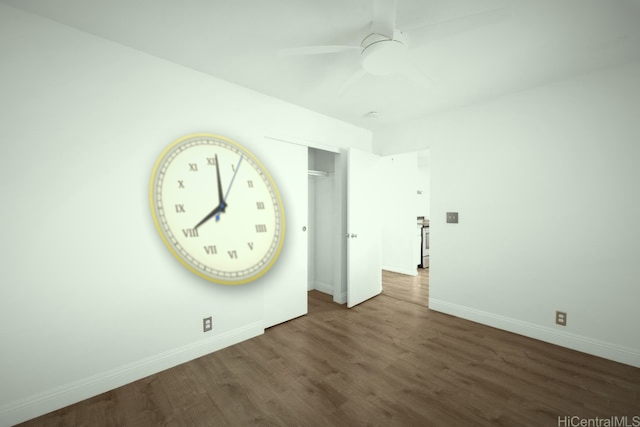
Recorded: h=8 m=1 s=6
